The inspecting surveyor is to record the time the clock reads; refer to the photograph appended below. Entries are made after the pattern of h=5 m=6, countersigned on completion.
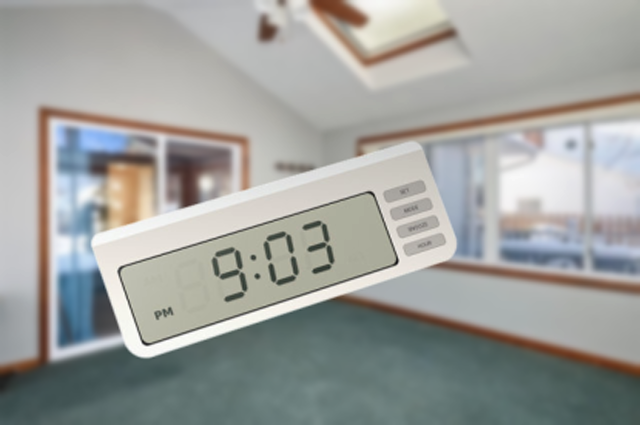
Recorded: h=9 m=3
